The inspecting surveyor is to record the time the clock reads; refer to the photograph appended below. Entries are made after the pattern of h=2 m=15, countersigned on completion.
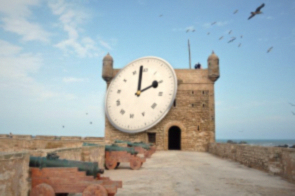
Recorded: h=1 m=58
